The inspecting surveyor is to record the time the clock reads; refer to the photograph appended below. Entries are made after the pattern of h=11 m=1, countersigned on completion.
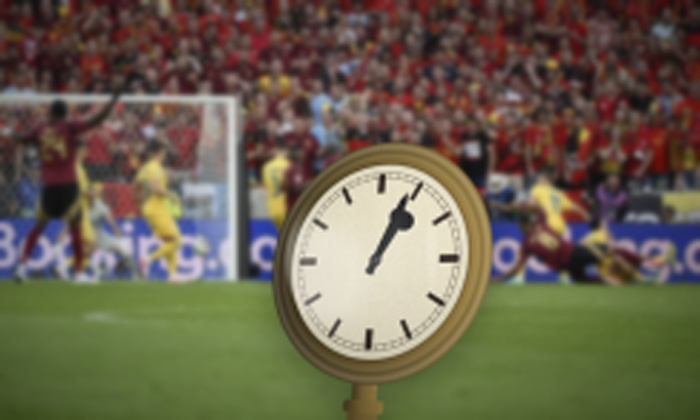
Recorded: h=1 m=4
